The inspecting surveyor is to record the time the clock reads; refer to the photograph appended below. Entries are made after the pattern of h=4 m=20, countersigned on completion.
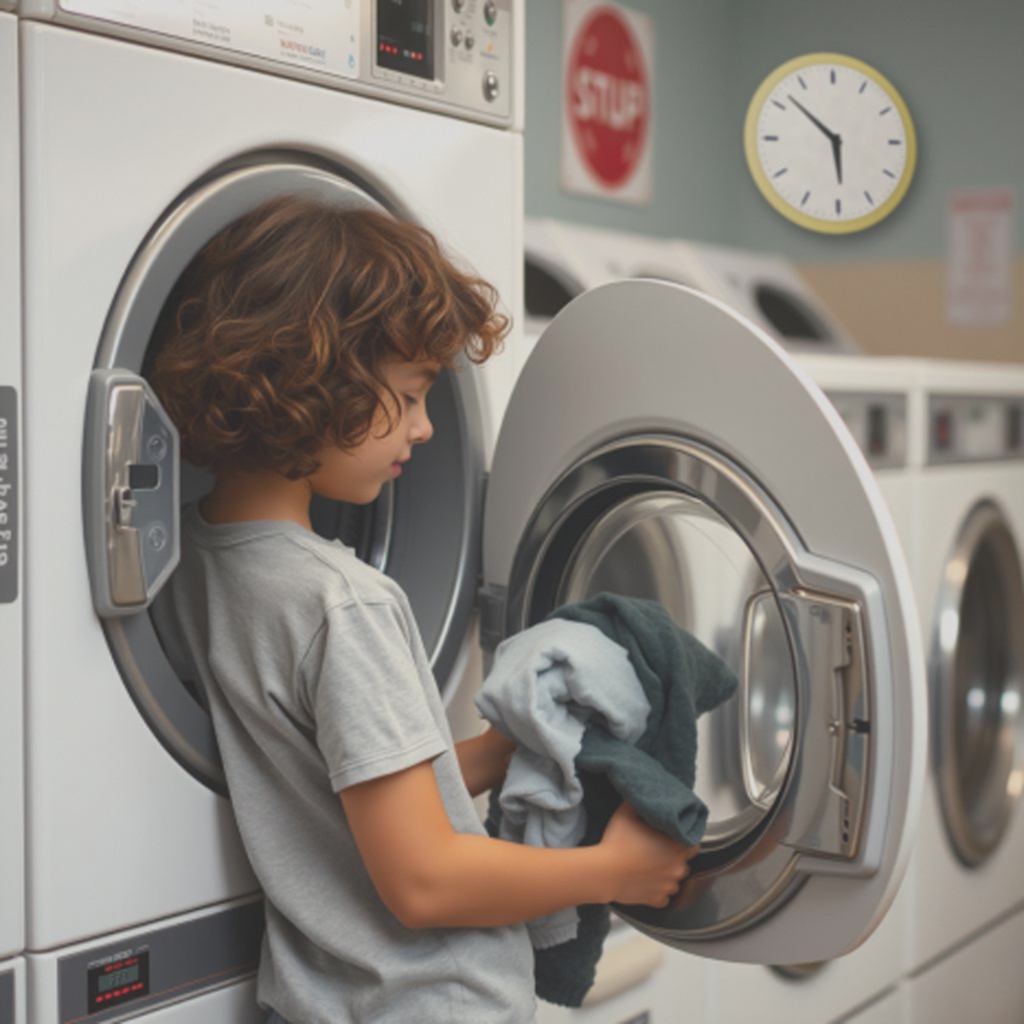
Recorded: h=5 m=52
